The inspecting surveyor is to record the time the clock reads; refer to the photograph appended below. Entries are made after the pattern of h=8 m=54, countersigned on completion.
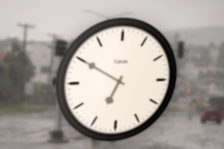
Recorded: h=6 m=50
